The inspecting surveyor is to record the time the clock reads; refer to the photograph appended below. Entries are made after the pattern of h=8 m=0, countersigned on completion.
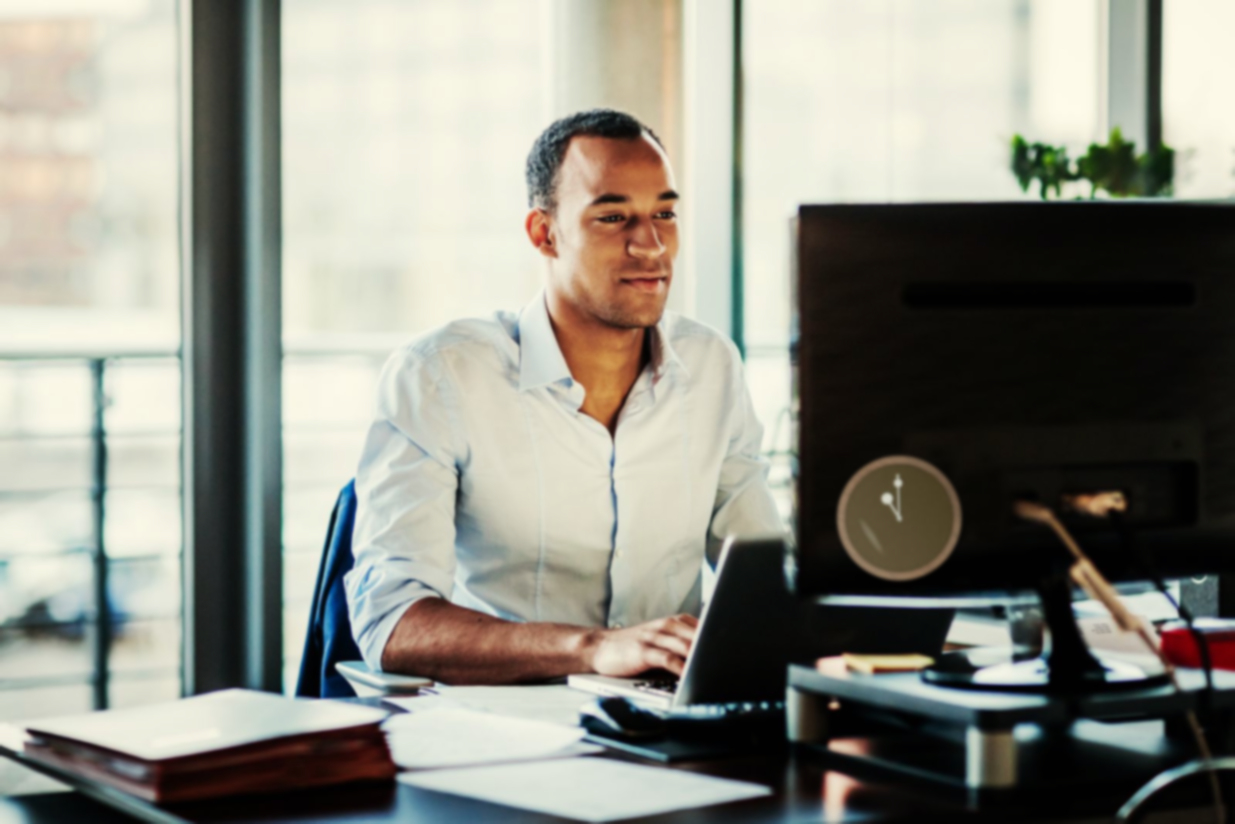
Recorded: h=11 m=0
